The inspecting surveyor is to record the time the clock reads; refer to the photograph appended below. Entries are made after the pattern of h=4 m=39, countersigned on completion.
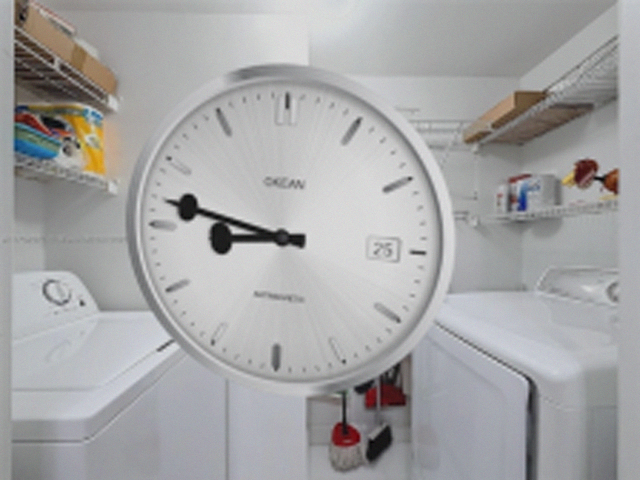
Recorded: h=8 m=47
